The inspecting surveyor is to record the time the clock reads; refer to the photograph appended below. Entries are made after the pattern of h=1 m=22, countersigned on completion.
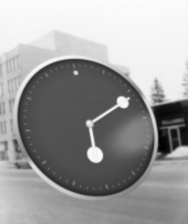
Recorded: h=6 m=11
